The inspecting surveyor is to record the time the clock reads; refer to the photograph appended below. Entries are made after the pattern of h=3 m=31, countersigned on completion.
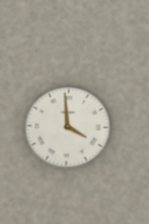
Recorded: h=3 m=59
